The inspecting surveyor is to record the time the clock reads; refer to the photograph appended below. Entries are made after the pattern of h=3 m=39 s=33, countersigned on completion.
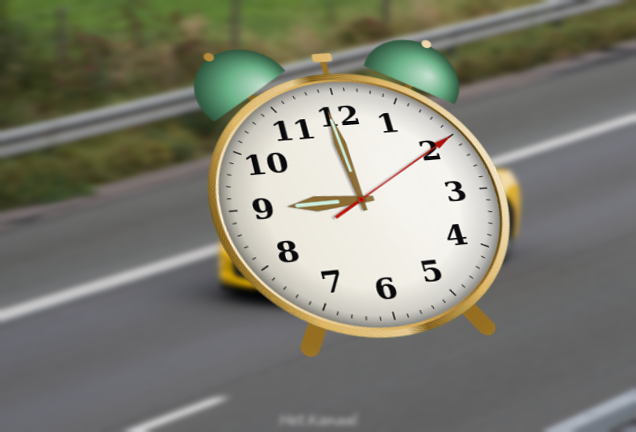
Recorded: h=8 m=59 s=10
